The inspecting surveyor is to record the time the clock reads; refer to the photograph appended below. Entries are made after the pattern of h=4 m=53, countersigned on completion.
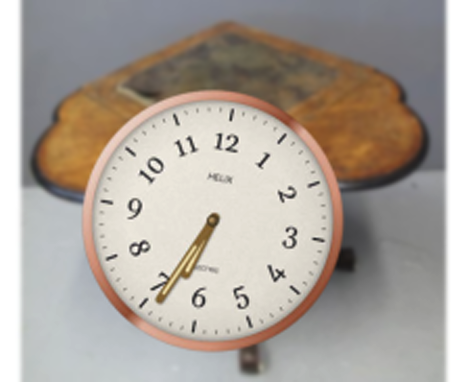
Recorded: h=6 m=34
